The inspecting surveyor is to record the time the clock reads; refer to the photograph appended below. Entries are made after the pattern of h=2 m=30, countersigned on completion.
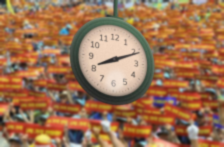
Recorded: h=8 m=11
